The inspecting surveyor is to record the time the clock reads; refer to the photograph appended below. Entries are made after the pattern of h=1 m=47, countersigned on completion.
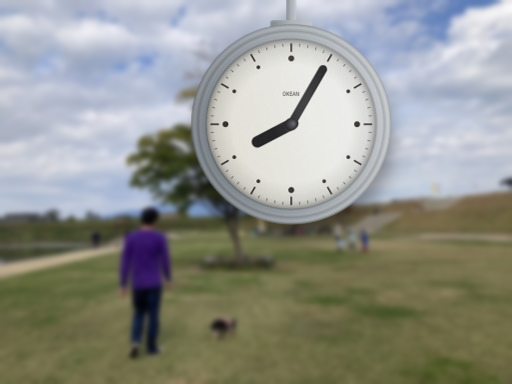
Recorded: h=8 m=5
